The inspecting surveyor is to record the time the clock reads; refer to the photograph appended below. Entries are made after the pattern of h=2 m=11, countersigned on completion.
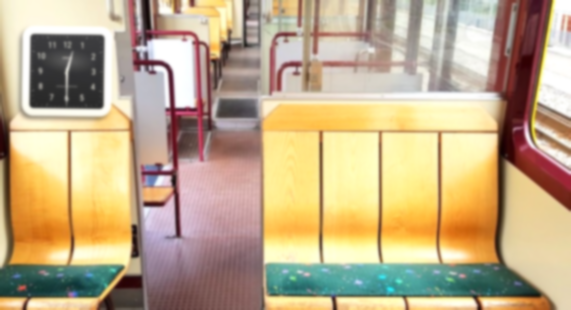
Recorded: h=12 m=30
